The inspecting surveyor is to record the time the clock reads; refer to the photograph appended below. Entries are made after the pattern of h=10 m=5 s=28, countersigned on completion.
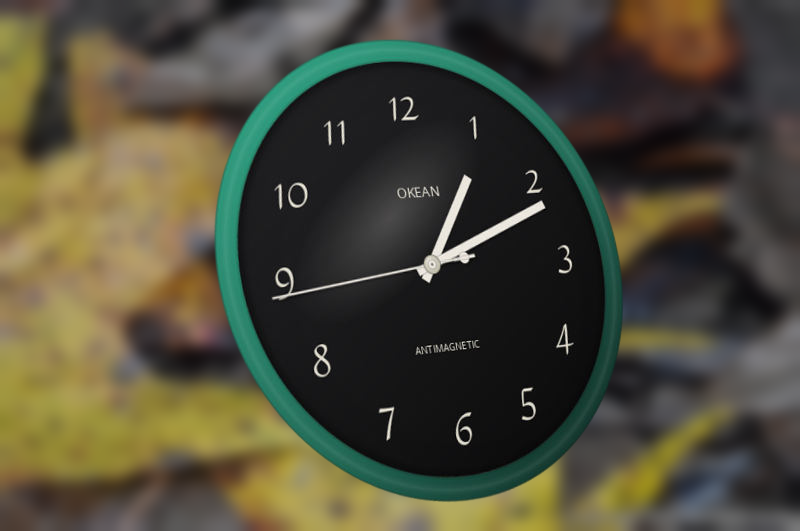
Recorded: h=1 m=11 s=44
